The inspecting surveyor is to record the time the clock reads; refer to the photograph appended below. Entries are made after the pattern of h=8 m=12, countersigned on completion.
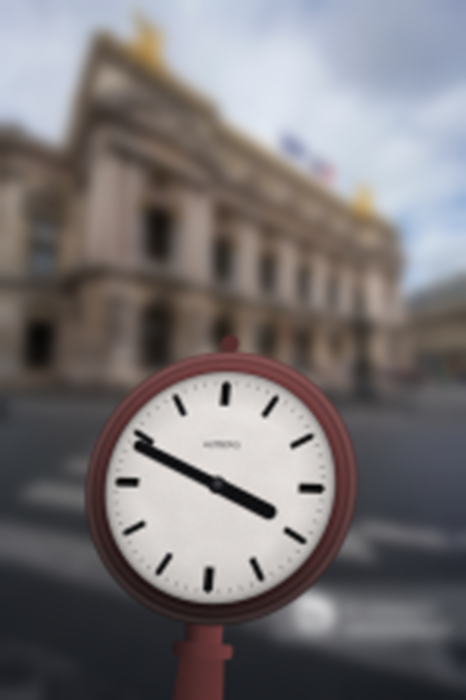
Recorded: h=3 m=49
